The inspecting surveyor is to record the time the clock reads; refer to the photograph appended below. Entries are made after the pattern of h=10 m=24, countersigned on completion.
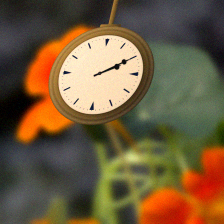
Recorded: h=2 m=10
